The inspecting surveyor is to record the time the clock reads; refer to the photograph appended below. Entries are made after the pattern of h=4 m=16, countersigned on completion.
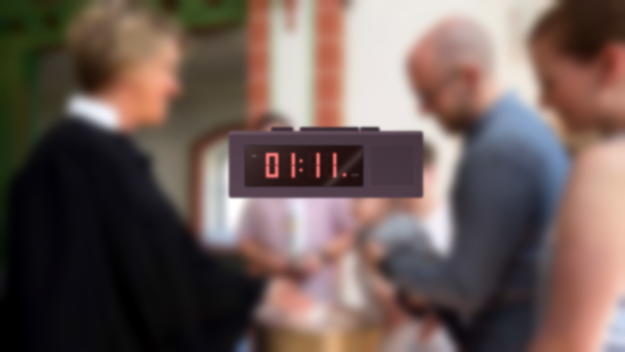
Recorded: h=1 m=11
